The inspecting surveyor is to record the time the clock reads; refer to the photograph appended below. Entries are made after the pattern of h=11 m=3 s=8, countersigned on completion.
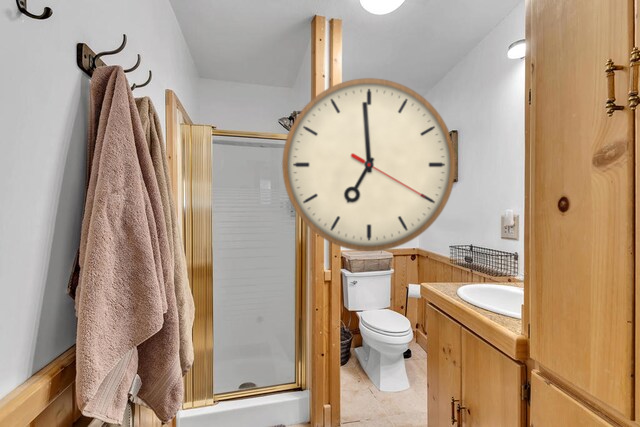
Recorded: h=6 m=59 s=20
